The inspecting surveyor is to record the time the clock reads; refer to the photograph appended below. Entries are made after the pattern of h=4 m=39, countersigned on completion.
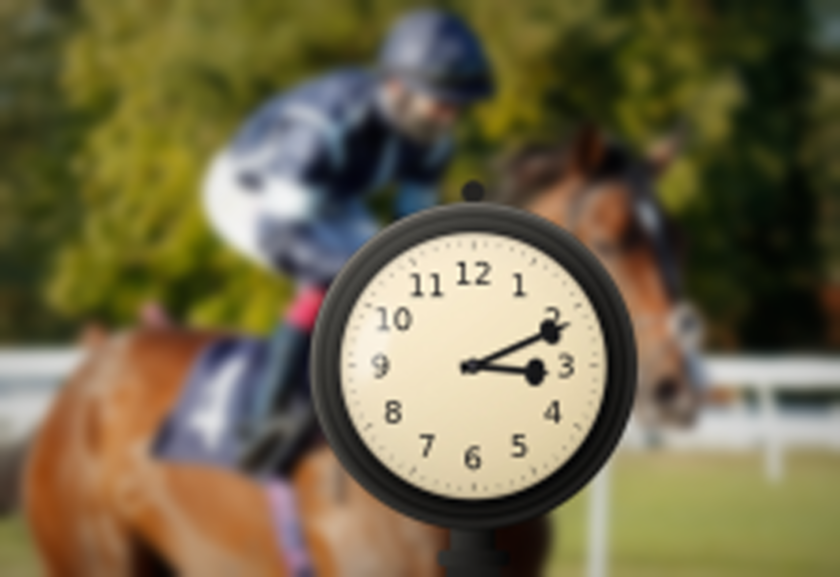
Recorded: h=3 m=11
